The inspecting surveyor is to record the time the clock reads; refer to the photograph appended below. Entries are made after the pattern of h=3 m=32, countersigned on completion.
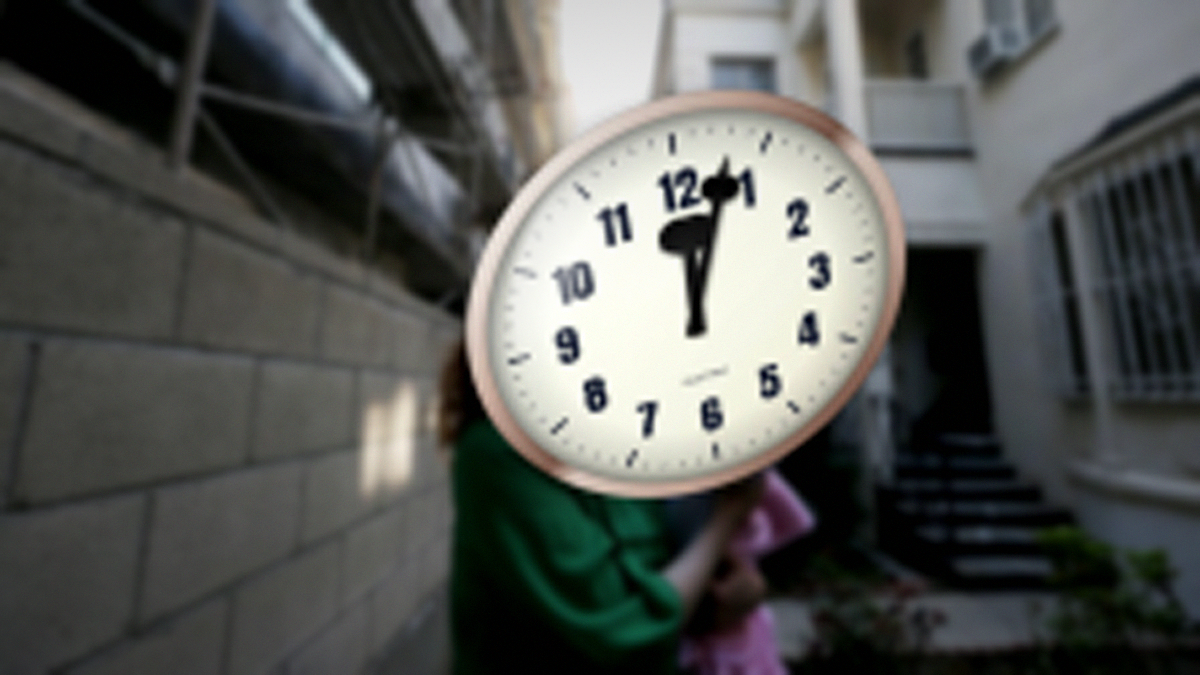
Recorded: h=12 m=3
